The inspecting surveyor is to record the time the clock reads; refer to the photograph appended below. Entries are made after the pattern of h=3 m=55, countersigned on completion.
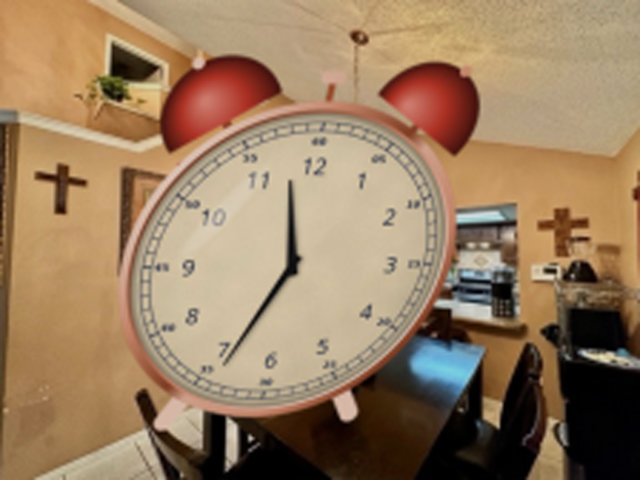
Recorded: h=11 m=34
